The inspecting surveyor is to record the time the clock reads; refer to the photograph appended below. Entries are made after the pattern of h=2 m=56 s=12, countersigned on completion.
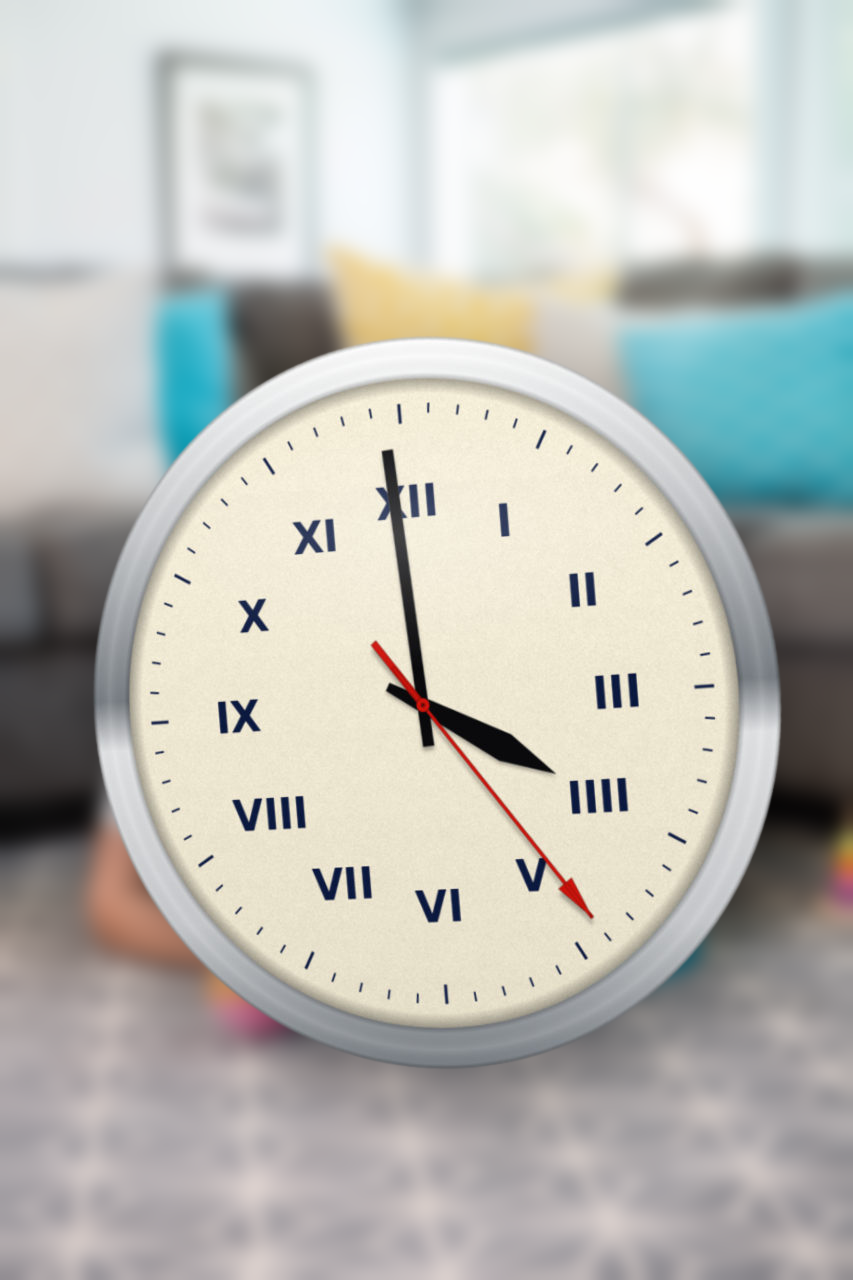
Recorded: h=3 m=59 s=24
